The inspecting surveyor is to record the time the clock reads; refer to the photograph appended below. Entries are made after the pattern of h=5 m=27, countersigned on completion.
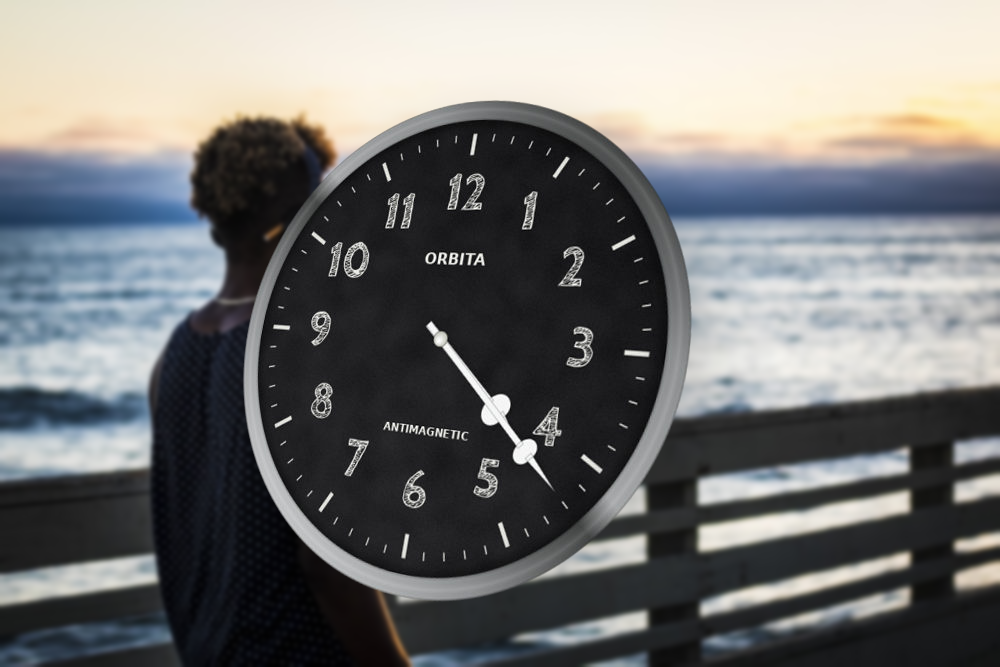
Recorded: h=4 m=22
